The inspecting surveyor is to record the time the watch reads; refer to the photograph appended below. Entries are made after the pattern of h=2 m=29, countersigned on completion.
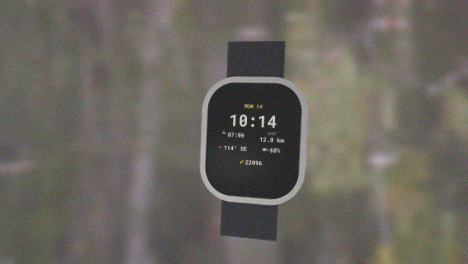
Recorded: h=10 m=14
